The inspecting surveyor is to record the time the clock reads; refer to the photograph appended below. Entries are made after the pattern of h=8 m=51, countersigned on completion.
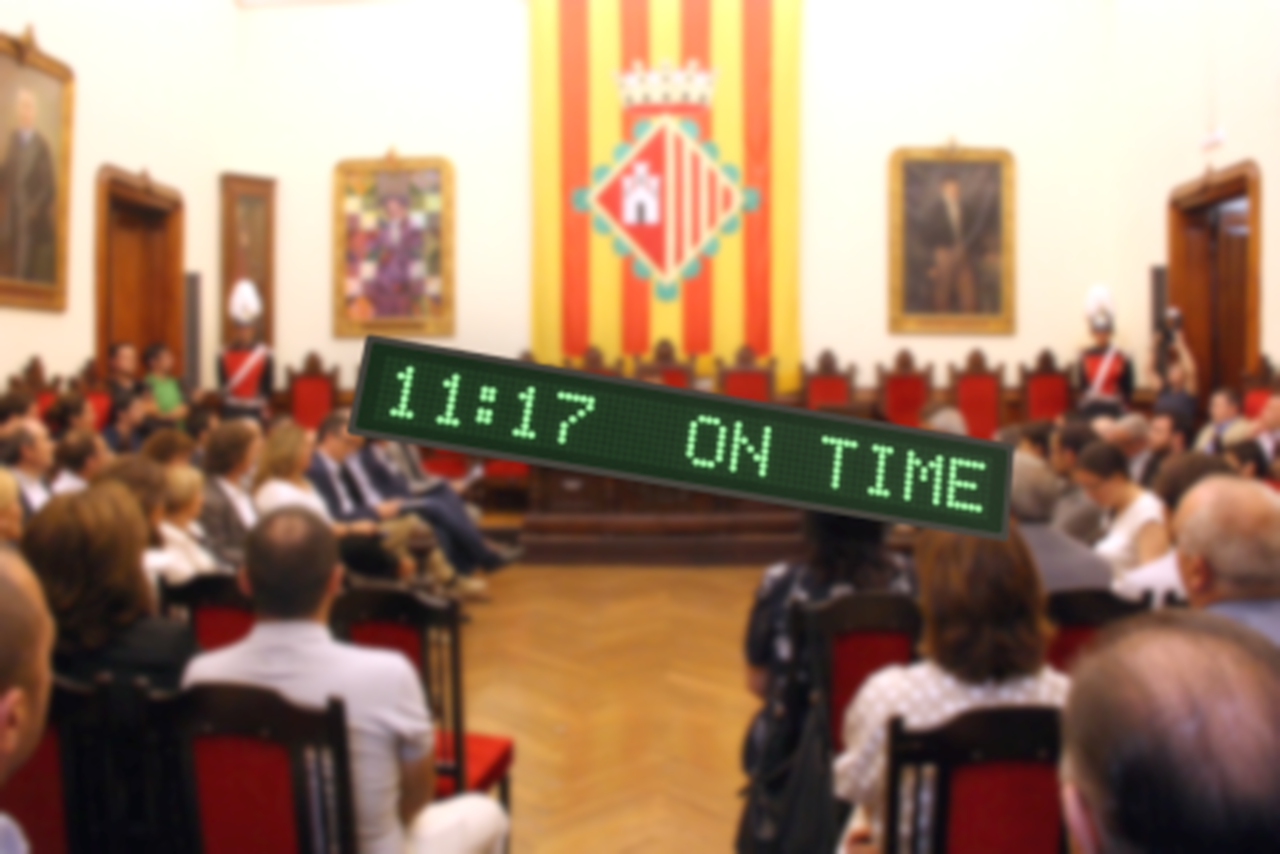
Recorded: h=11 m=17
